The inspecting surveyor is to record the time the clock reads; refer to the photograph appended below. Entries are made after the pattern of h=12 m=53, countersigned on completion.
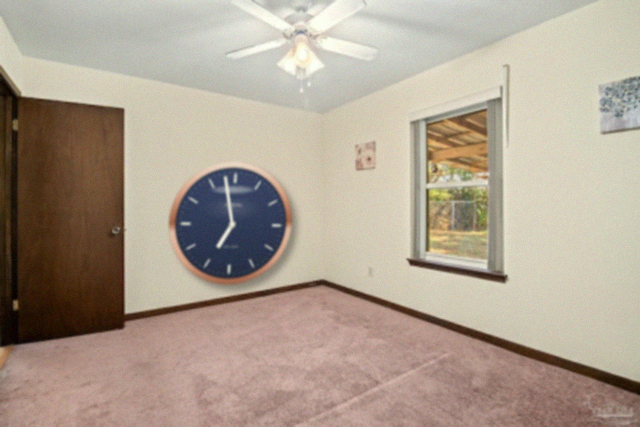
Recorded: h=6 m=58
